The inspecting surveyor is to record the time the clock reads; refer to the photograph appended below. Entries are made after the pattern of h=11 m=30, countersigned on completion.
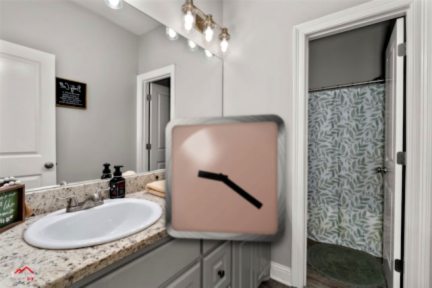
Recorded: h=9 m=21
